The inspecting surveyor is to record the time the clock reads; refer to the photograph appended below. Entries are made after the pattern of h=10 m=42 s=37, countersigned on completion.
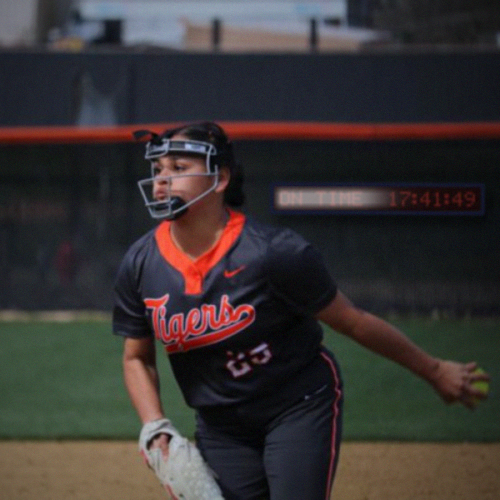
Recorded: h=17 m=41 s=49
